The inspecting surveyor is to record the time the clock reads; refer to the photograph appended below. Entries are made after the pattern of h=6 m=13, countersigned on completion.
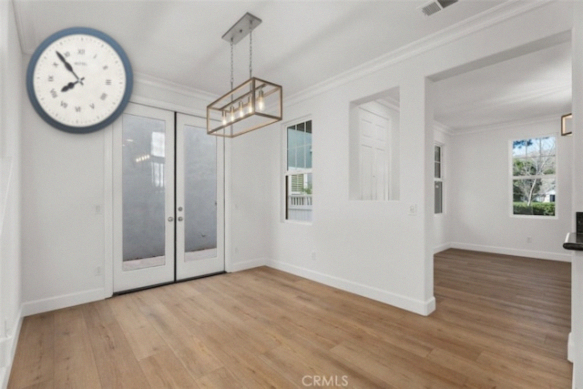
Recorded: h=7 m=53
